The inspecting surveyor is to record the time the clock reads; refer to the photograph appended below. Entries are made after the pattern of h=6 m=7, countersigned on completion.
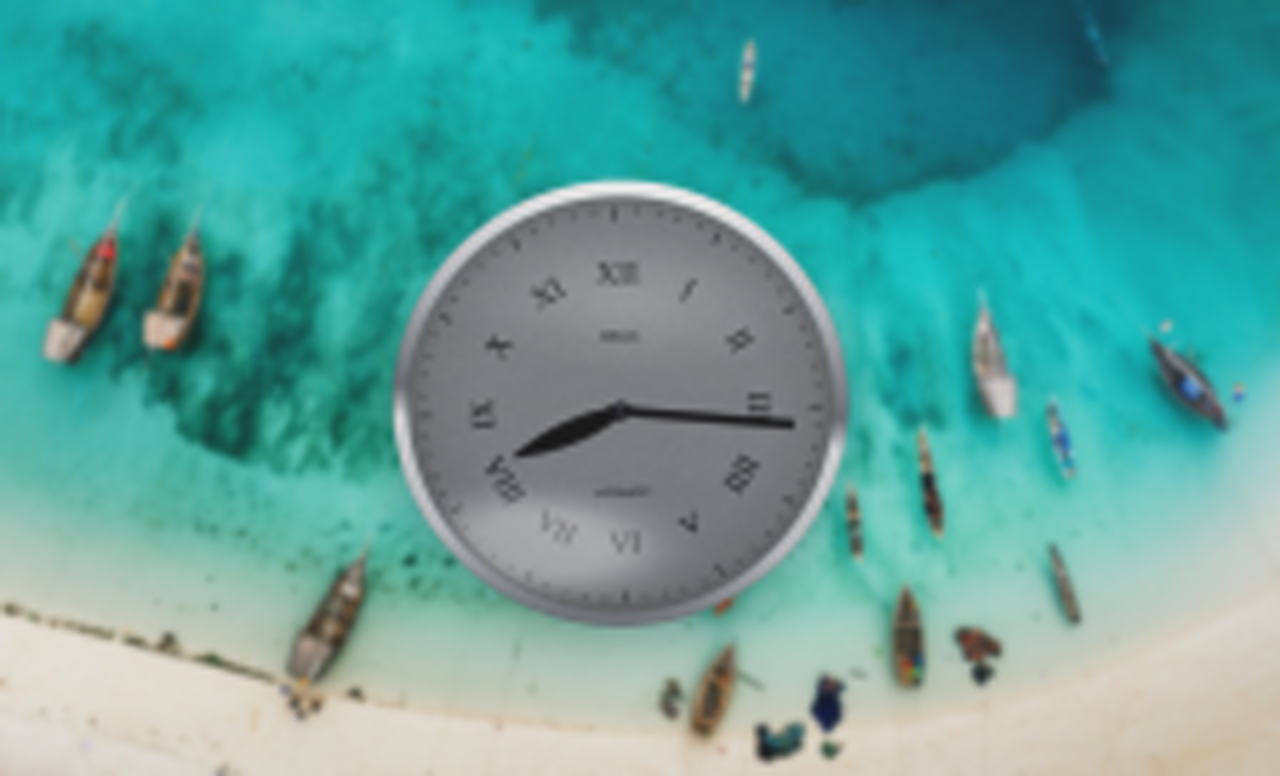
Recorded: h=8 m=16
